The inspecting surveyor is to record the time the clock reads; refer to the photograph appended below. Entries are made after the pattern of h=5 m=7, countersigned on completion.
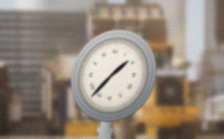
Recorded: h=1 m=37
